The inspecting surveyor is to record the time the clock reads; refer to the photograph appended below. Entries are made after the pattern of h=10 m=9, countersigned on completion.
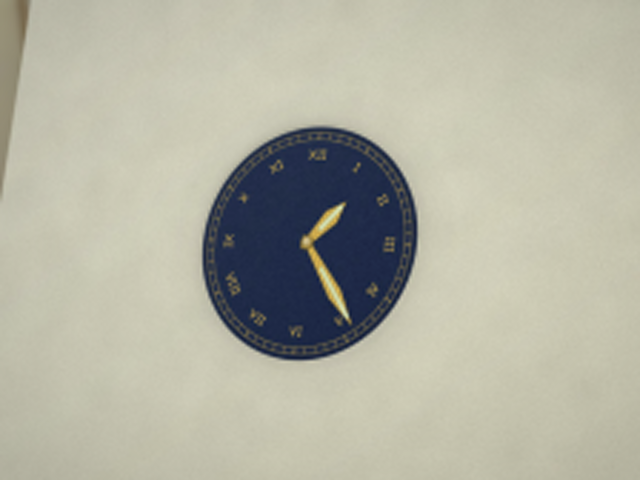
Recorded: h=1 m=24
